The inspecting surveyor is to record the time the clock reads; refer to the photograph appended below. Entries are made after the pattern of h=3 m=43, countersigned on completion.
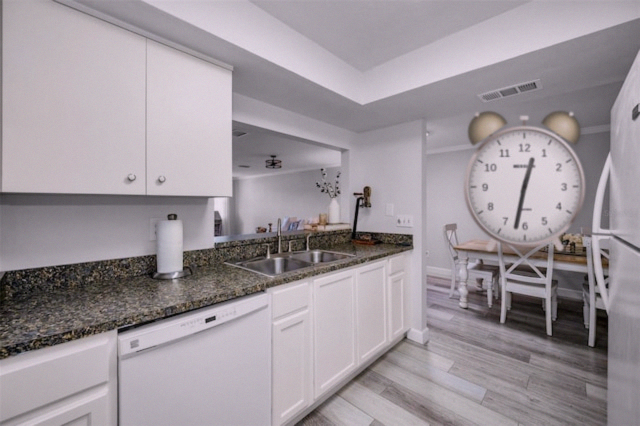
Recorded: h=12 m=32
